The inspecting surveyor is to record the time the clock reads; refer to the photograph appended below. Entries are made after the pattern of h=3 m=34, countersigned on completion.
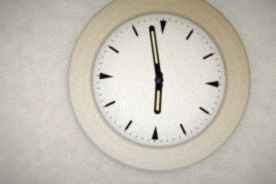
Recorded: h=5 m=58
